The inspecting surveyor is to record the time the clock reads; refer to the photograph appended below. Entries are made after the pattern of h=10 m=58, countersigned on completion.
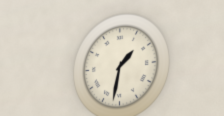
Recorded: h=1 m=32
